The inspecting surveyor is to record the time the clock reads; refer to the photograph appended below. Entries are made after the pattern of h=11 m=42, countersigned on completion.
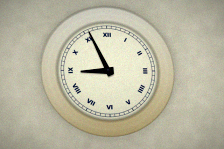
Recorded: h=8 m=56
